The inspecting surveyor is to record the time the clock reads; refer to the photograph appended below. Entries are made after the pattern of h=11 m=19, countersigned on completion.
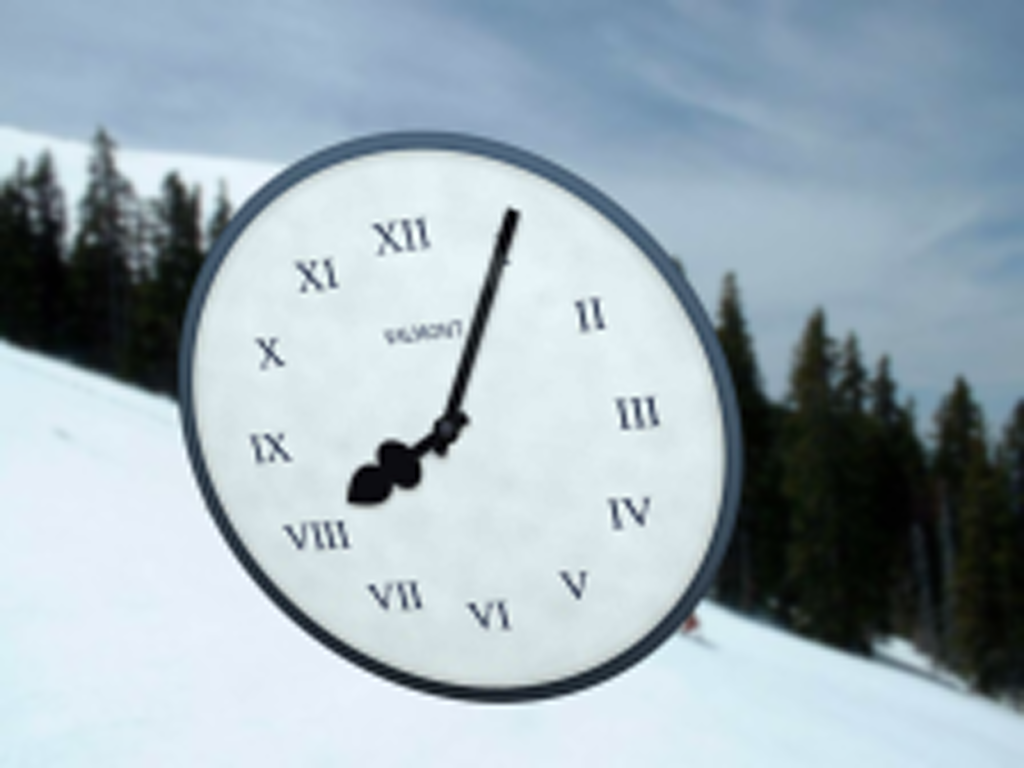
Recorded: h=8 m=5
